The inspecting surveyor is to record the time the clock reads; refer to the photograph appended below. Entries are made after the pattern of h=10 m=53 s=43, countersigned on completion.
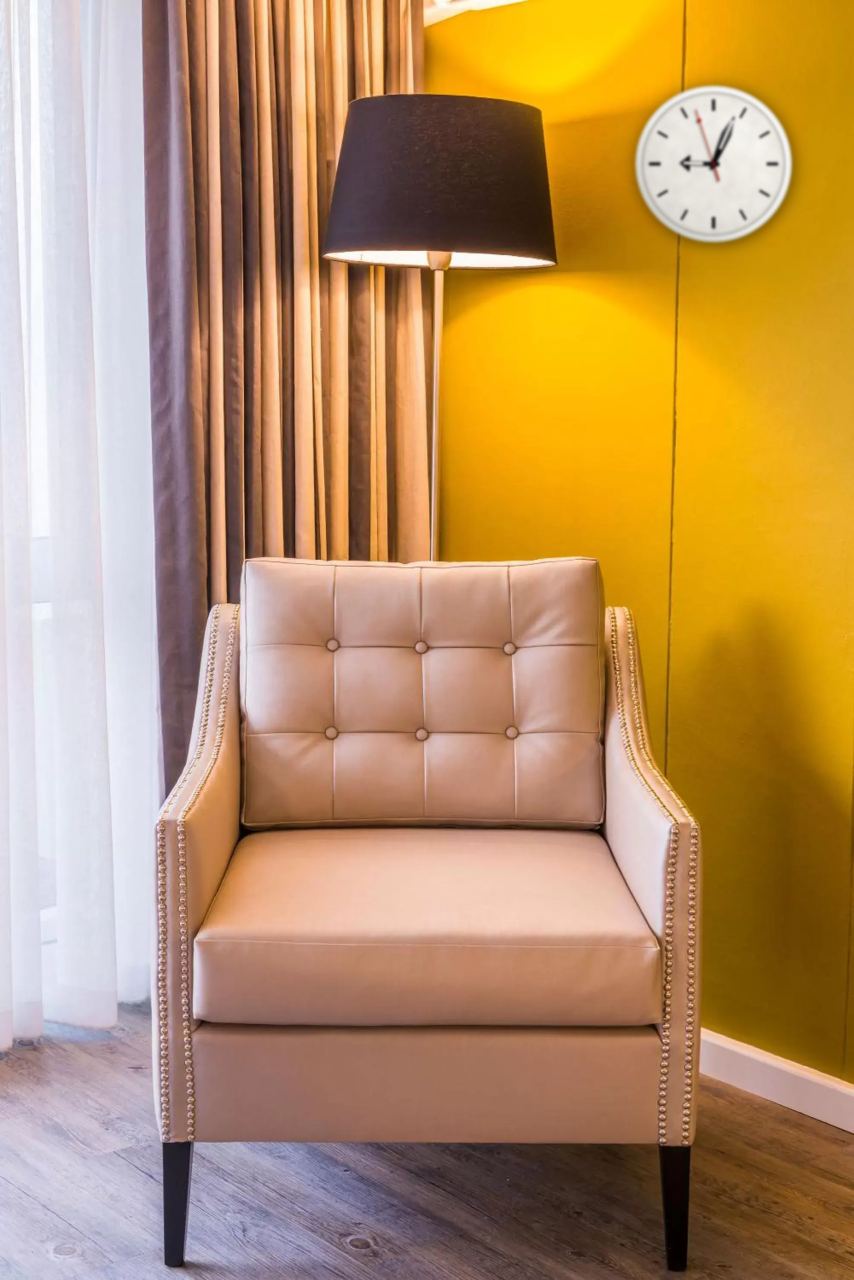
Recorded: h=9 m=3 s=57
